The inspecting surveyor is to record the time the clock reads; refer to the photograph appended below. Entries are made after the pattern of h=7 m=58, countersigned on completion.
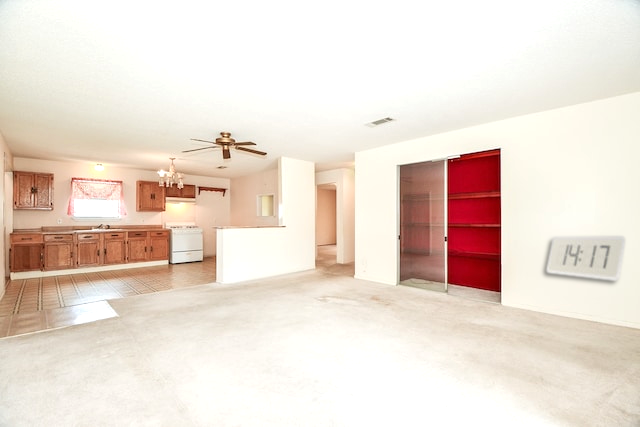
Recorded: h=14 m=17
